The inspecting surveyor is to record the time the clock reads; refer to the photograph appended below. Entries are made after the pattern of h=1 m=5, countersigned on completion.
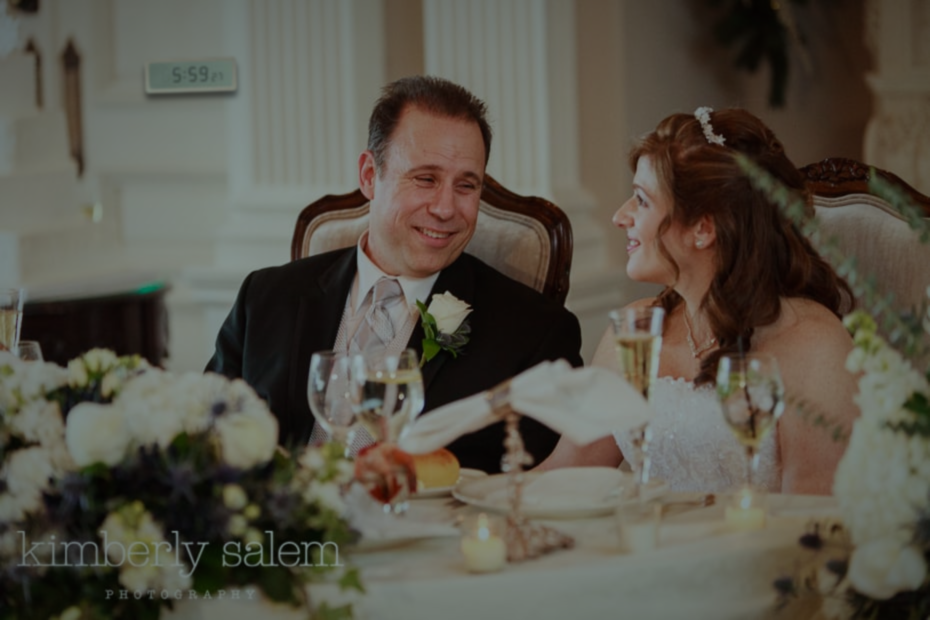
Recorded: h=5 m=59
